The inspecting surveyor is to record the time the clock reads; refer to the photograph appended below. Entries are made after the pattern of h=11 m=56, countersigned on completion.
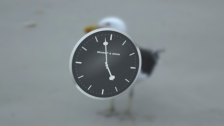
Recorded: h=4 m=58
